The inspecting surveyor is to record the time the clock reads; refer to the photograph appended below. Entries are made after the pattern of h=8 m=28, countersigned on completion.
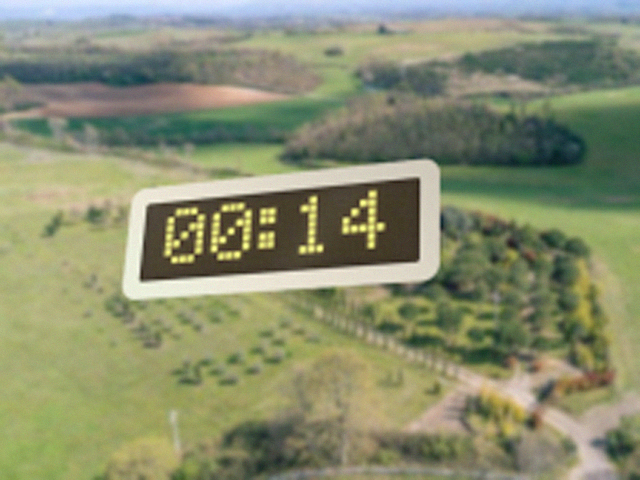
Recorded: h=0 m=14
